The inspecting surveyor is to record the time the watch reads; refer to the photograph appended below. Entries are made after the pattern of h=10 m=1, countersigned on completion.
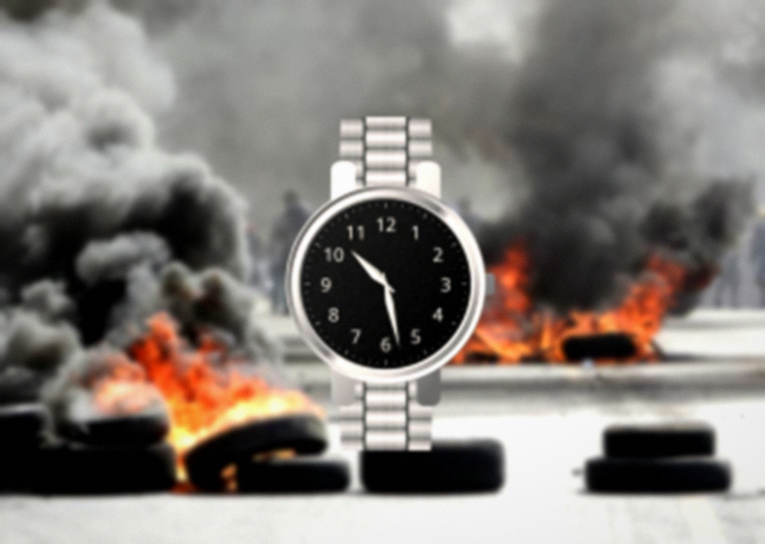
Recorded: h=10 m=28
